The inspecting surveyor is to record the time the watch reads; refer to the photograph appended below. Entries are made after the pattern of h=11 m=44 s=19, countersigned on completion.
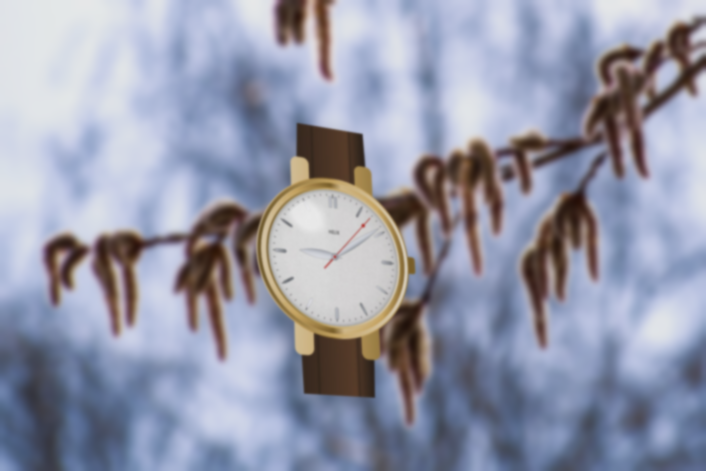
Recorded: h=9 m=9 s=7
